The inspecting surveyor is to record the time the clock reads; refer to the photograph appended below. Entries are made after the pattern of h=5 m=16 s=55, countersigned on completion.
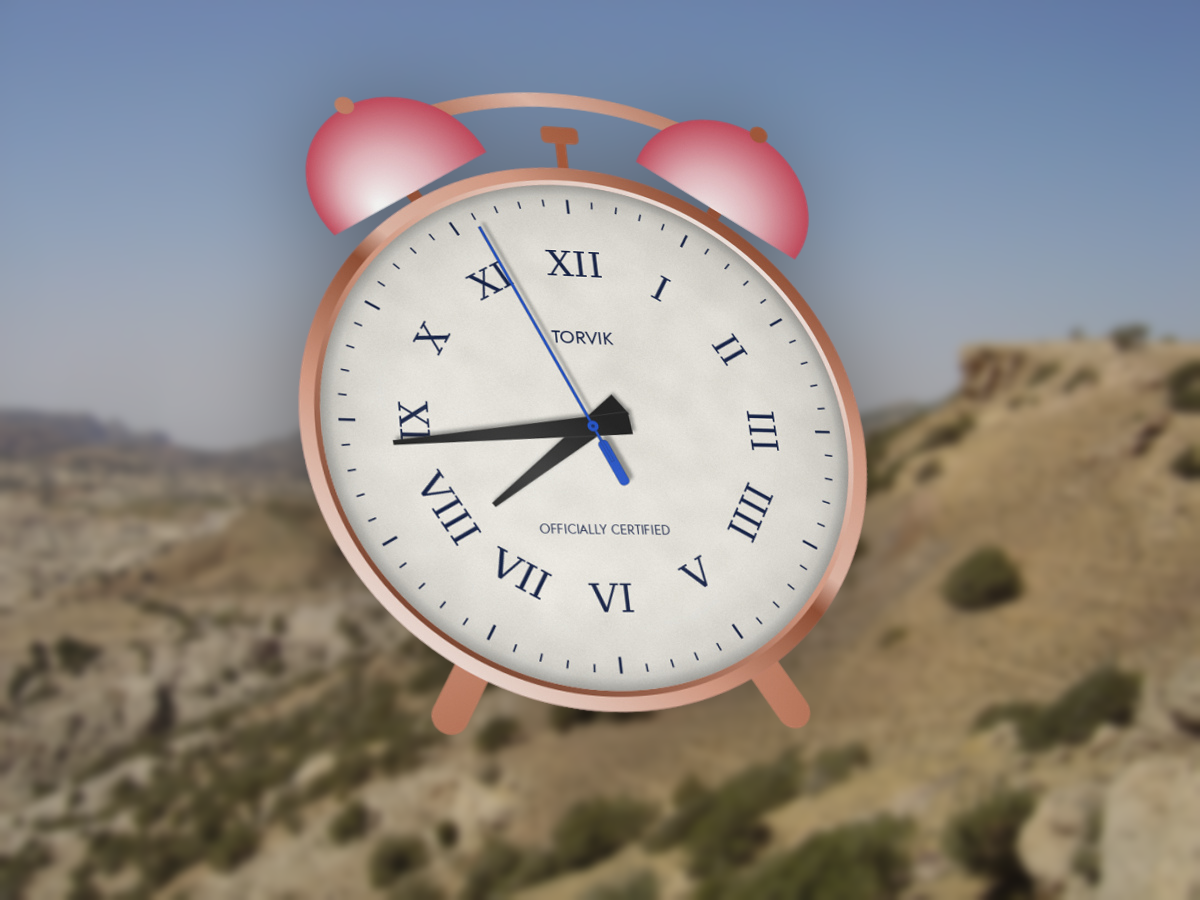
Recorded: h=7 m=43 s=56
